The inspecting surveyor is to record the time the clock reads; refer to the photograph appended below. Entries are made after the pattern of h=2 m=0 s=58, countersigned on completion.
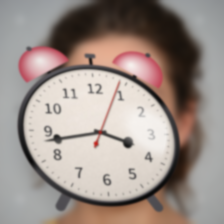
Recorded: h=3 m=43 s=4
